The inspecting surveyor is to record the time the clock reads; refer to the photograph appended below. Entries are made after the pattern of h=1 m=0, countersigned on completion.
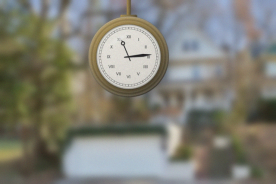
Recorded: h=11 m=14
